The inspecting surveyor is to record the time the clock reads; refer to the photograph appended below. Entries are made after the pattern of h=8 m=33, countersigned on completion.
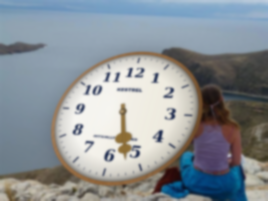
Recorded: h=5 m=27
